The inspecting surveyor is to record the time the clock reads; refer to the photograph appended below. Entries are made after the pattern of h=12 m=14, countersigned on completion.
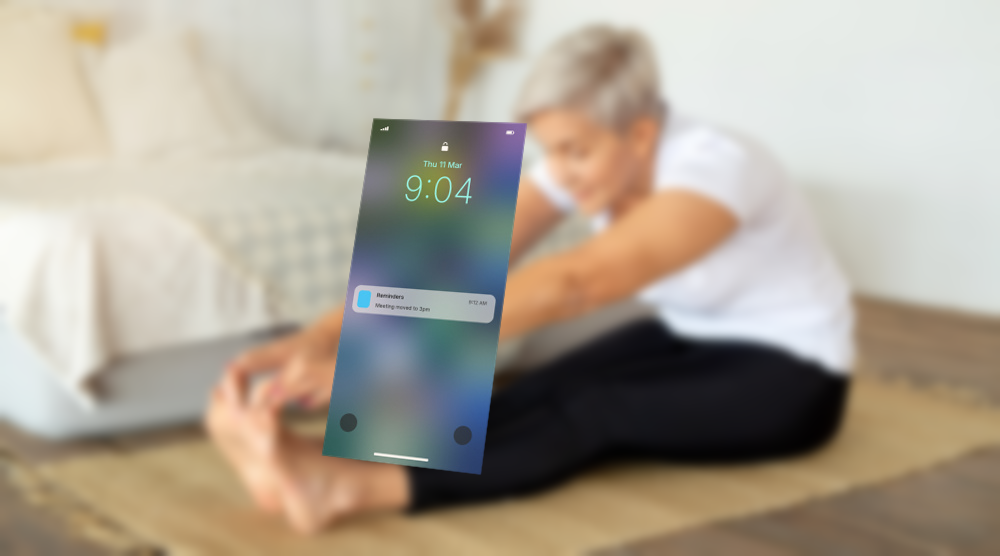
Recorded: h=9 m=4
